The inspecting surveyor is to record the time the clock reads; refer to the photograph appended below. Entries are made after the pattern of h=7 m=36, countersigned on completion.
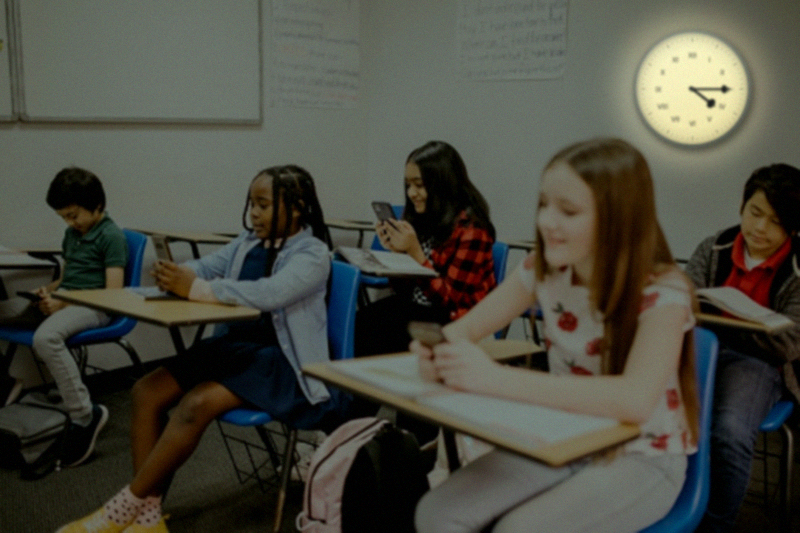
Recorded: h=4 m=15
